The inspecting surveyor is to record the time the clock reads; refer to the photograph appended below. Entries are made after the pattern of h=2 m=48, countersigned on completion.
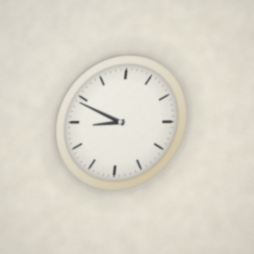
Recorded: h=8 m=49
